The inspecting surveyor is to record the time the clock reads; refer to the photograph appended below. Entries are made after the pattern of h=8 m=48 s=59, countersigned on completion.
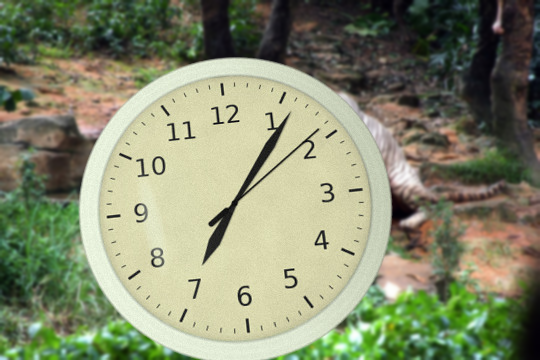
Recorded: h=7 m=6 s=9
